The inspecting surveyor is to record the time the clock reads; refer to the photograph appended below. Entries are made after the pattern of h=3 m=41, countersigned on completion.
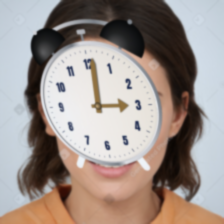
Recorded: h=3 m=1
